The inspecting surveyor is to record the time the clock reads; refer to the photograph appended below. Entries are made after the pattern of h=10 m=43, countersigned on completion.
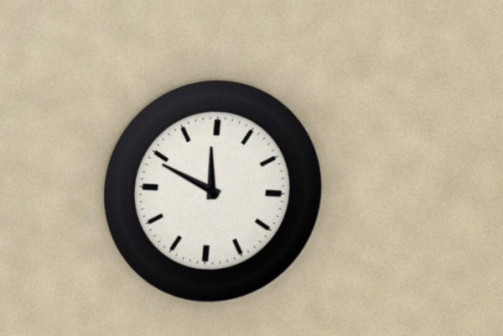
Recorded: h=11 m=49
